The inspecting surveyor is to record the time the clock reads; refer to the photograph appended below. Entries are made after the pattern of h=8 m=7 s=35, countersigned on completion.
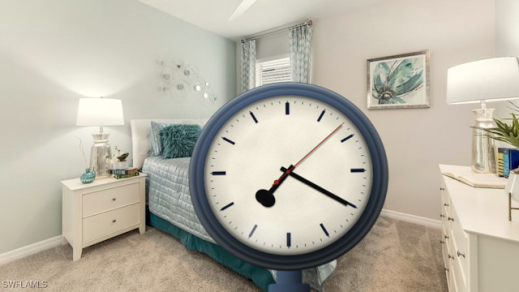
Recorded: h=7 m=20 s=8
